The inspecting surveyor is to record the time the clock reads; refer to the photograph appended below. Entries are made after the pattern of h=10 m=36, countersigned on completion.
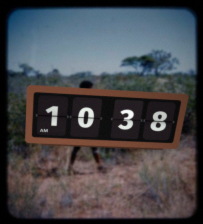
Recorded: h=10 m=38
